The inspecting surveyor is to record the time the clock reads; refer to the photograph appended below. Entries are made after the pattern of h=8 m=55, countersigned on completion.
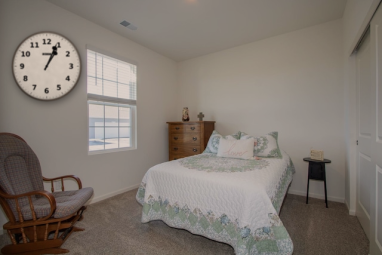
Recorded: h=1 m=4
